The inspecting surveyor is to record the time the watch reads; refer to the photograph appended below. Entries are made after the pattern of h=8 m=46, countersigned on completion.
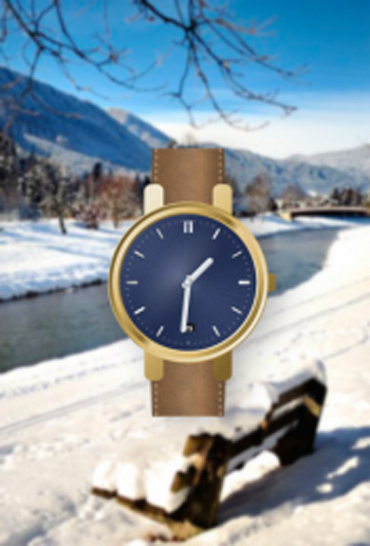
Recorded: h=1 m=31
